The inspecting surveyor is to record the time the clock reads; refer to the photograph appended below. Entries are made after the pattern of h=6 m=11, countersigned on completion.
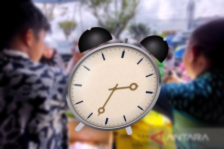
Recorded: h=2 m=33
